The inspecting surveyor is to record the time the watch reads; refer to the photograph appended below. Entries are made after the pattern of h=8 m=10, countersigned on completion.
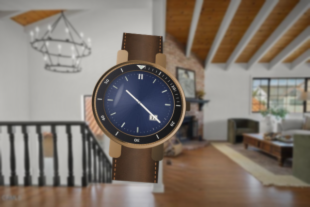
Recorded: h=10 m=22
